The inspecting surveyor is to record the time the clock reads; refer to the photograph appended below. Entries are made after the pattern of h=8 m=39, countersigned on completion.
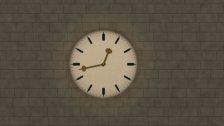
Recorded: h=12 m=43
